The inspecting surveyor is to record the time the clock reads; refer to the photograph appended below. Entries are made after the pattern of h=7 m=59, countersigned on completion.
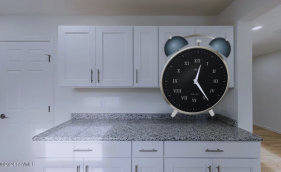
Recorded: h=12 m=24
